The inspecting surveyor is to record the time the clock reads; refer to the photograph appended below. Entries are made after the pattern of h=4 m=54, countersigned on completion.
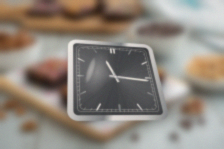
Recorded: h=11 m=16
